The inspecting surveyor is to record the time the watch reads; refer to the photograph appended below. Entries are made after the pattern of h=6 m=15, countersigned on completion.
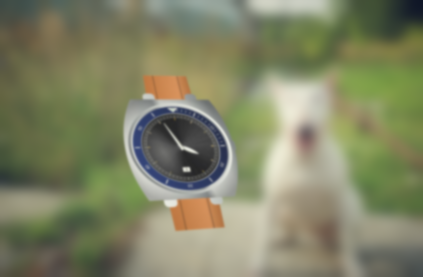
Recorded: h=3 m=56
